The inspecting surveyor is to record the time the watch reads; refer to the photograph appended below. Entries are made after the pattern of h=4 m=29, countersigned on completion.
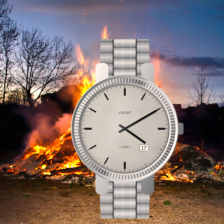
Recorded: h=4 m=10
